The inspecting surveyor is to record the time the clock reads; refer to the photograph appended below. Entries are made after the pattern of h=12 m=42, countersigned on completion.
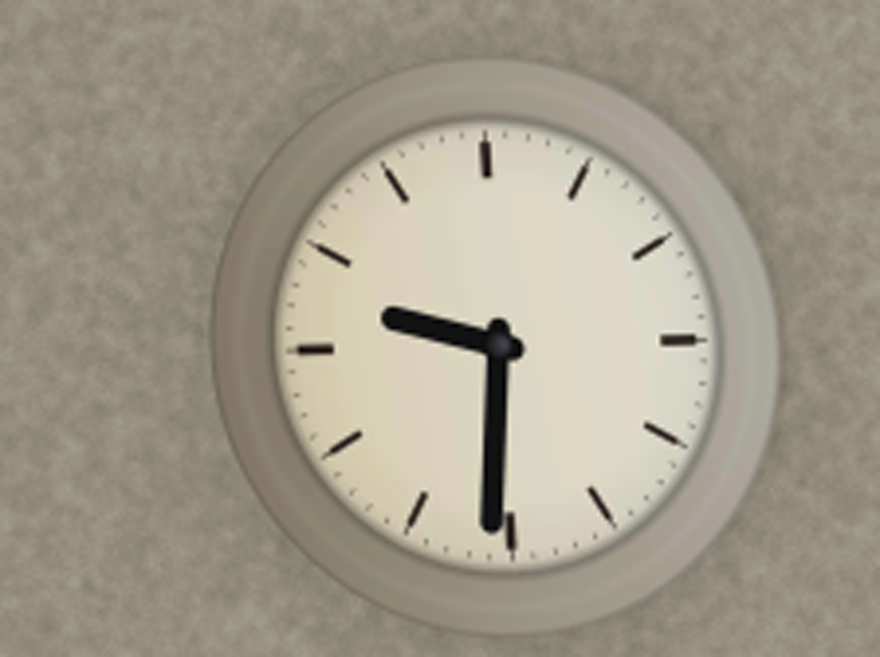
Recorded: h=9 m=31
